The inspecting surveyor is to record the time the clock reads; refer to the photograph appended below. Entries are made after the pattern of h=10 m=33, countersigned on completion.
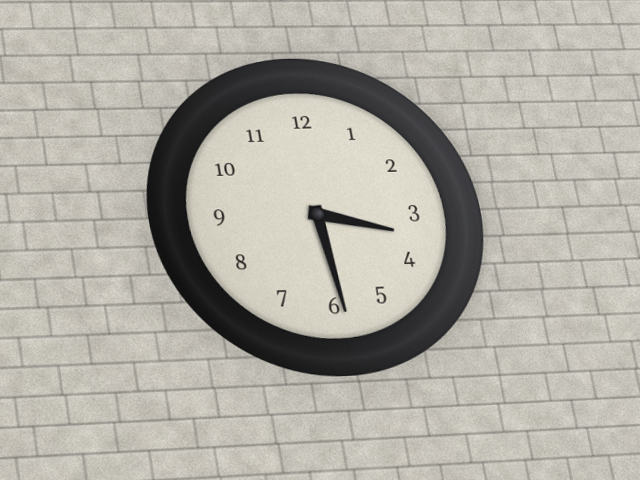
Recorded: h=3 m=29
